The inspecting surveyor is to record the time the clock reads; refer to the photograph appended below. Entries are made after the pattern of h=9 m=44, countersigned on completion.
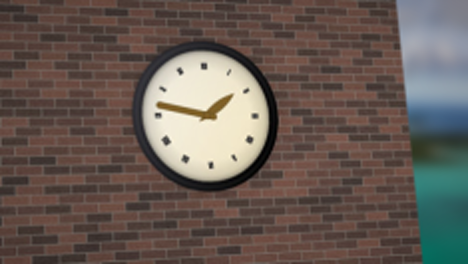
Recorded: h=1 m=47
